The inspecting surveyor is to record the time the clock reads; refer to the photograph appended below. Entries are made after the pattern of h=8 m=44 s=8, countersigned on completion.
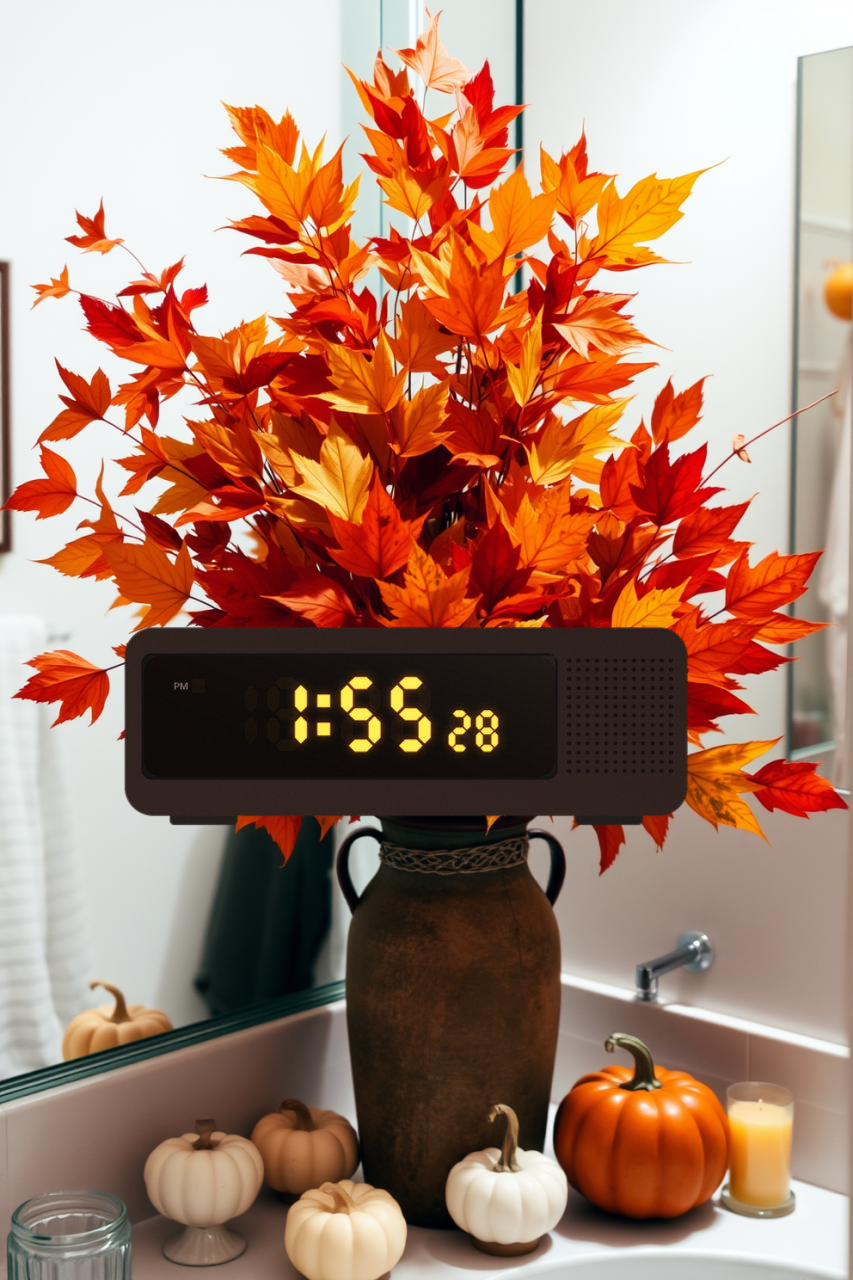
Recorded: h=1 m=55 s=28
